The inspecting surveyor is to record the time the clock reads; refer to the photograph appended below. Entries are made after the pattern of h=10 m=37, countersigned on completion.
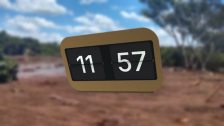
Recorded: h=11 m=57
